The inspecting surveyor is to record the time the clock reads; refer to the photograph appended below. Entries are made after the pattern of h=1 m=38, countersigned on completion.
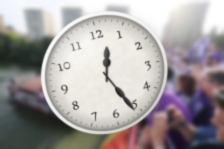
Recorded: h=12 m=26
